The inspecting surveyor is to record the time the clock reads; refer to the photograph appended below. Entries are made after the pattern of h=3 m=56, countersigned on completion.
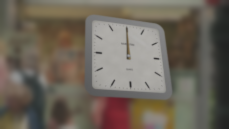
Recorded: h=12 m=0
